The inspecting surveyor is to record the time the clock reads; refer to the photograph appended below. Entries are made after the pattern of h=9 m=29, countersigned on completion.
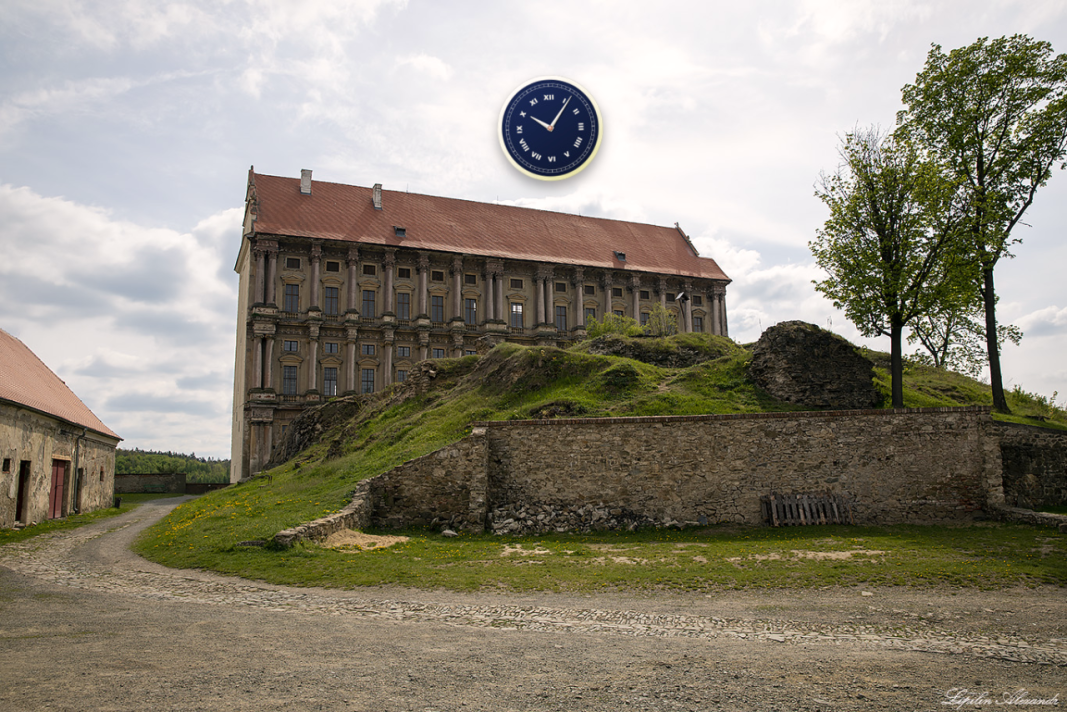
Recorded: h=10 m=6
